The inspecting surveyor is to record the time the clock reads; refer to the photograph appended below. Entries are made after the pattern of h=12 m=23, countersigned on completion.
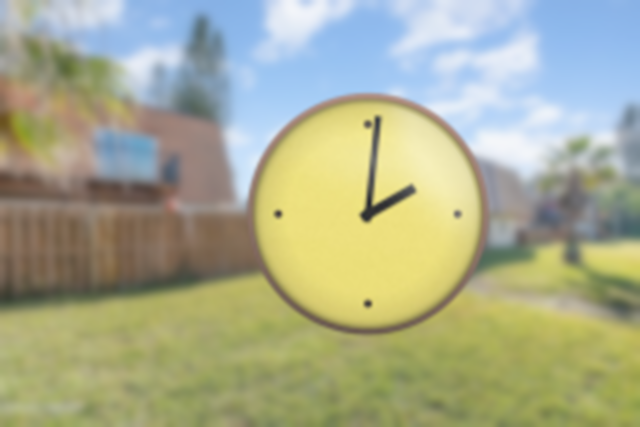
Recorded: h=2 m=1
